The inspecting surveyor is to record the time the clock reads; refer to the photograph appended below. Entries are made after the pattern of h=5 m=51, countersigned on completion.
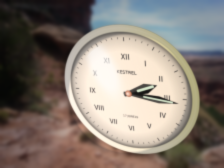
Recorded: h=2 m=16
